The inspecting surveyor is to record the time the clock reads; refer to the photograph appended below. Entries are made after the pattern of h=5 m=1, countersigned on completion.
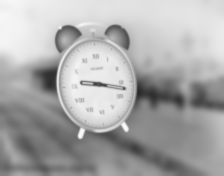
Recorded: h=9 m=17
